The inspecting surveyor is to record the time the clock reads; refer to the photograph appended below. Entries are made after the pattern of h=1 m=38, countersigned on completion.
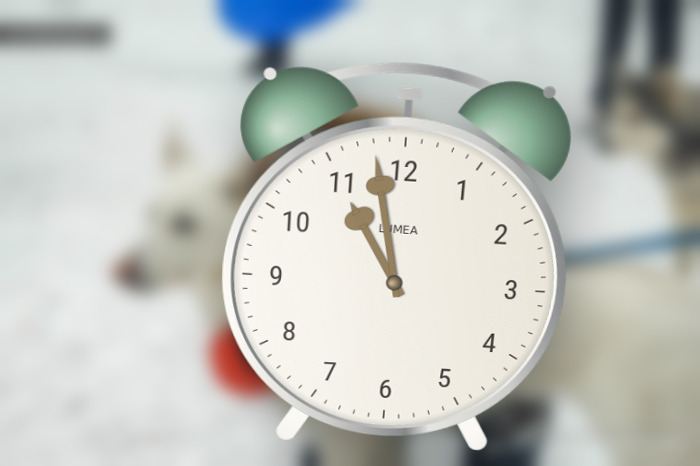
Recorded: h=10 m=58
